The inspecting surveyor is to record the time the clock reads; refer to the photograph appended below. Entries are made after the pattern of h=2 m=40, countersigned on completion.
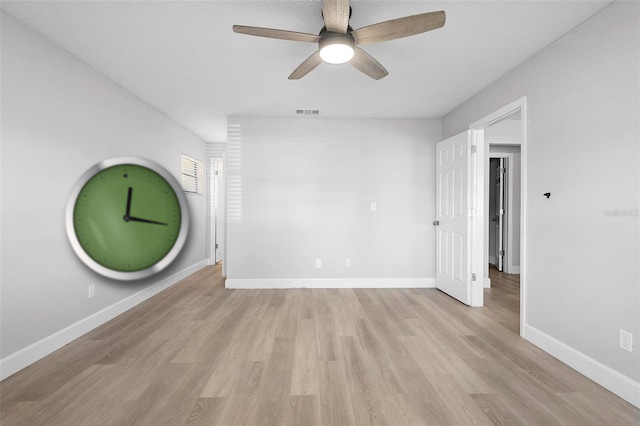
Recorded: h=12 m=17
